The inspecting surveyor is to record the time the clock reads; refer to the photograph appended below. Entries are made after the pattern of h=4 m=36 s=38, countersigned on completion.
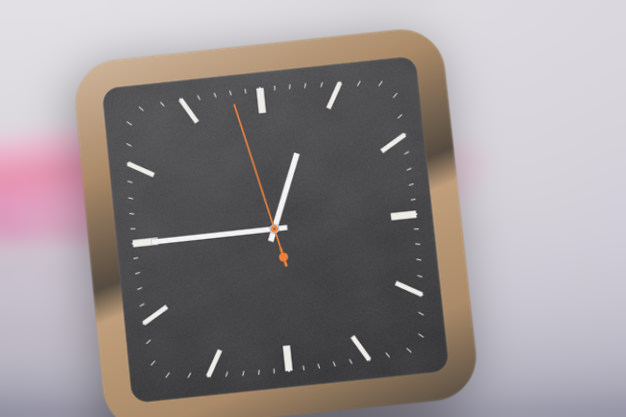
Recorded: h=12 m=44 s=58
